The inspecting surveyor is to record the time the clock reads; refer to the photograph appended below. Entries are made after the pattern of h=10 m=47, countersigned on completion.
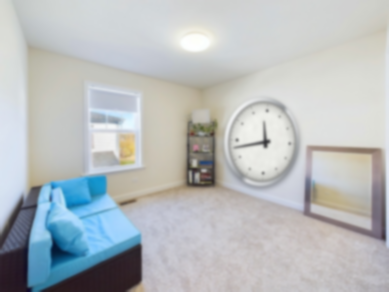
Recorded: h=11 m=43
